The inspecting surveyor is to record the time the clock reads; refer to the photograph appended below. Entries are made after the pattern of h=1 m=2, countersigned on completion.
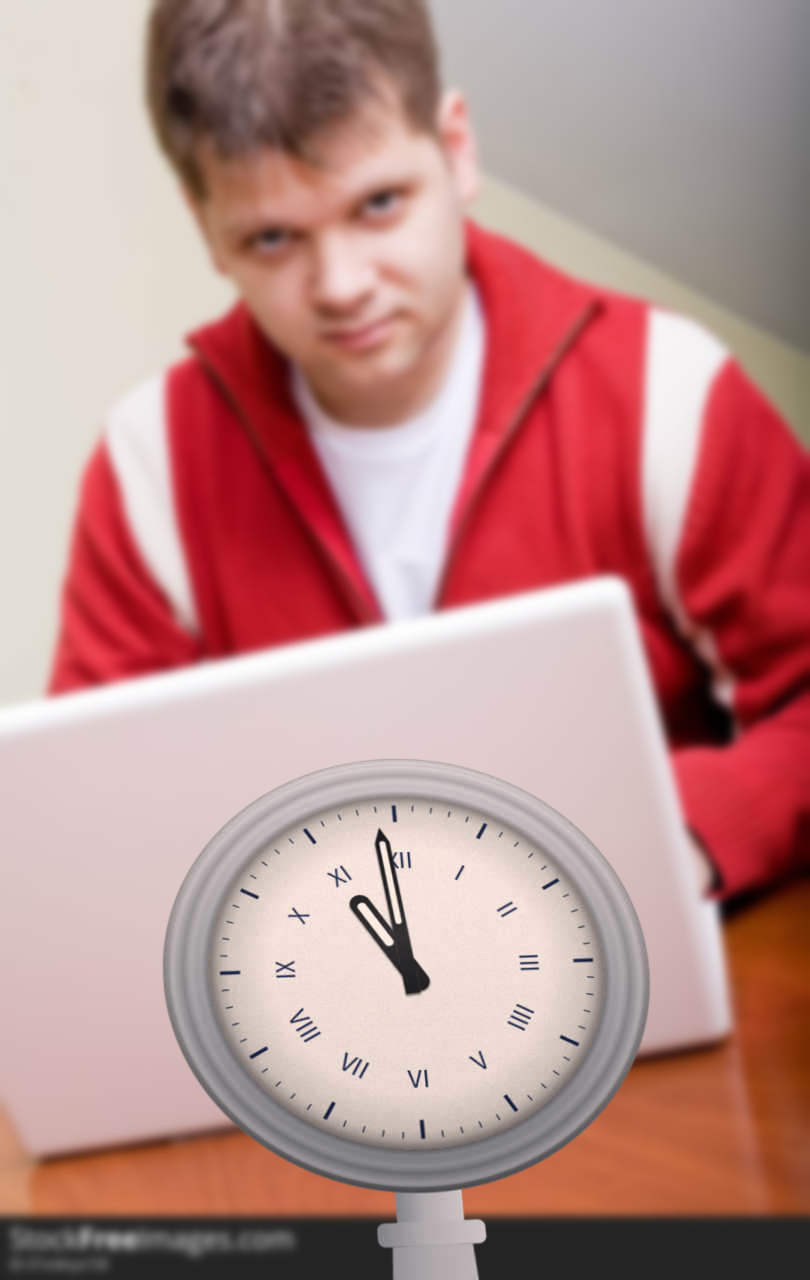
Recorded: h=10 m=59
